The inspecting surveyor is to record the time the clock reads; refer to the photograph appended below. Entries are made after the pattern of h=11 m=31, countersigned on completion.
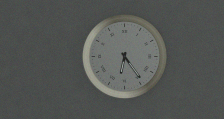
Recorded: h=6 m=24
